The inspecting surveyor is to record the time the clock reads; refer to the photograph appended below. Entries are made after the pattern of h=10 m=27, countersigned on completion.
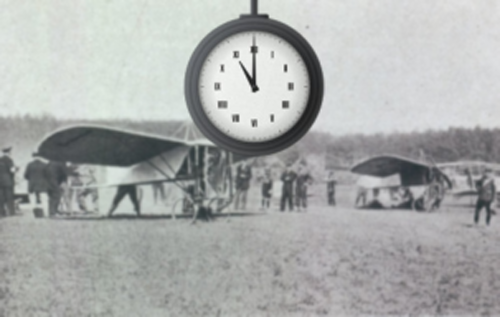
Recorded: h=11 m=0
